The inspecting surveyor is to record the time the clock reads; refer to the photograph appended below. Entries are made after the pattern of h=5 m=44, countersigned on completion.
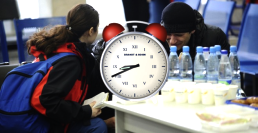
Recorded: h=8 m=41
